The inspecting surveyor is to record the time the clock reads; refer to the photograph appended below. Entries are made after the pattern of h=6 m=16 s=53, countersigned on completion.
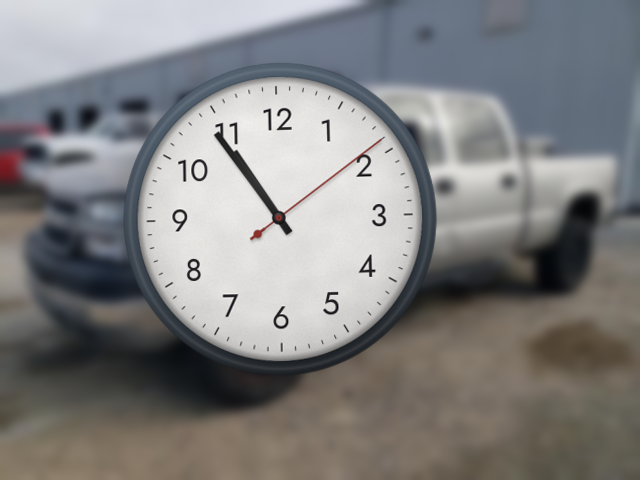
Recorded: h=10 m=54 s=9
